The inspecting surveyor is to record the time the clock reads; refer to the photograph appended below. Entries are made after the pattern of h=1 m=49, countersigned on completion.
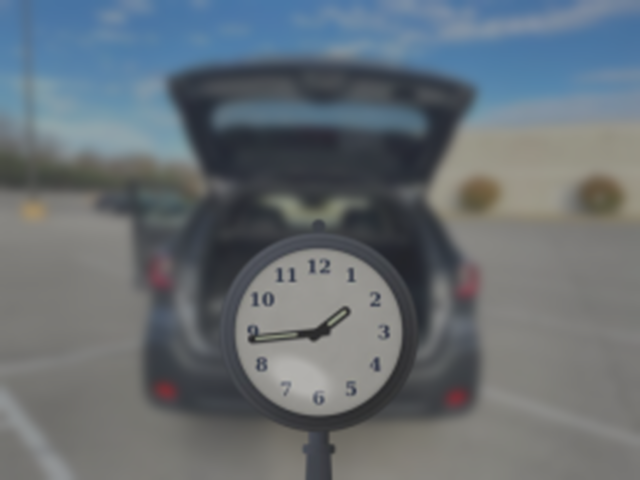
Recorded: h=1 m=44
